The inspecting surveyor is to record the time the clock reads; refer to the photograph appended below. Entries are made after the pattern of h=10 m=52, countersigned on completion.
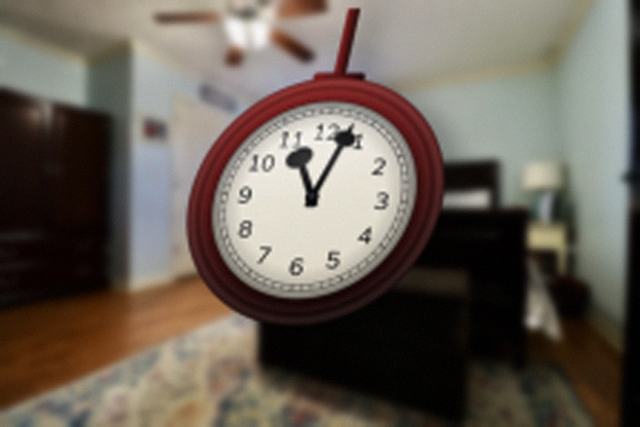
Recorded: h=11 m=3
